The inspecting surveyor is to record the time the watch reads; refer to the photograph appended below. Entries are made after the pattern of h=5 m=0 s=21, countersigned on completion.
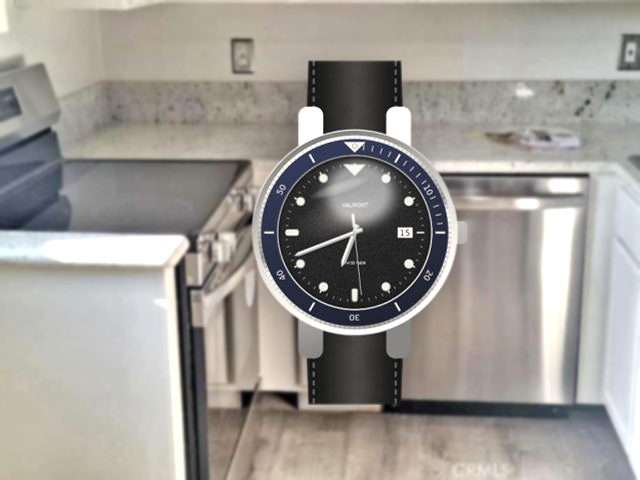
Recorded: h=6 m=41 s=29
